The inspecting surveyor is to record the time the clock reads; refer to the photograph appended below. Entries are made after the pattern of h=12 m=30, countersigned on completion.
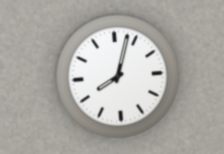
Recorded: h=8 m=3
